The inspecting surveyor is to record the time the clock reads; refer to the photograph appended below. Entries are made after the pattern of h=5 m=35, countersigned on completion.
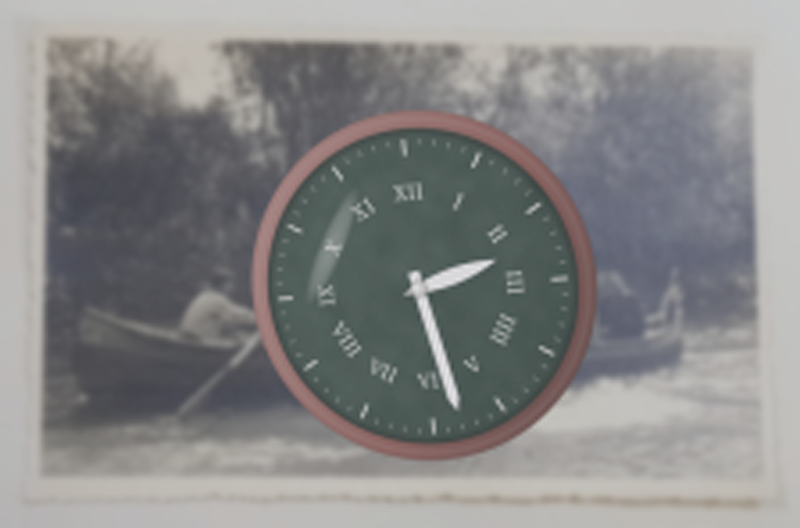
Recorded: h=2 m=28
